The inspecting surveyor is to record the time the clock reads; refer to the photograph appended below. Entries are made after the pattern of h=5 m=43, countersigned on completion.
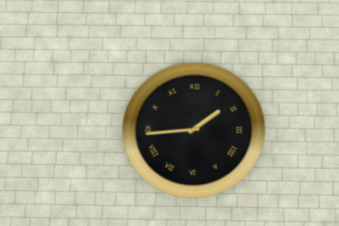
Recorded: h=1 m=44
